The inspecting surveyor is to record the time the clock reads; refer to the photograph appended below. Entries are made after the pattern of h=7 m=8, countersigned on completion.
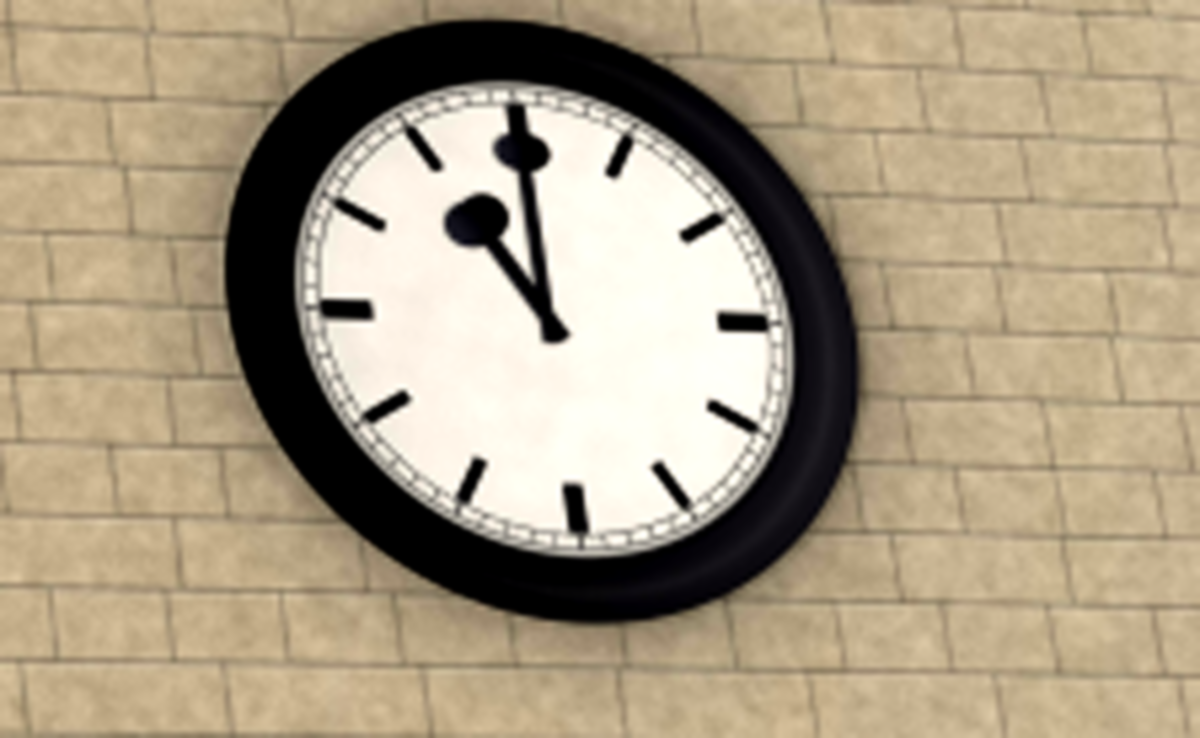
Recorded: h=11 m=0
